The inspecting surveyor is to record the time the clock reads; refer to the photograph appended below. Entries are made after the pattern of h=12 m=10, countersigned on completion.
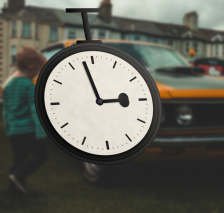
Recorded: h=2 m=58
